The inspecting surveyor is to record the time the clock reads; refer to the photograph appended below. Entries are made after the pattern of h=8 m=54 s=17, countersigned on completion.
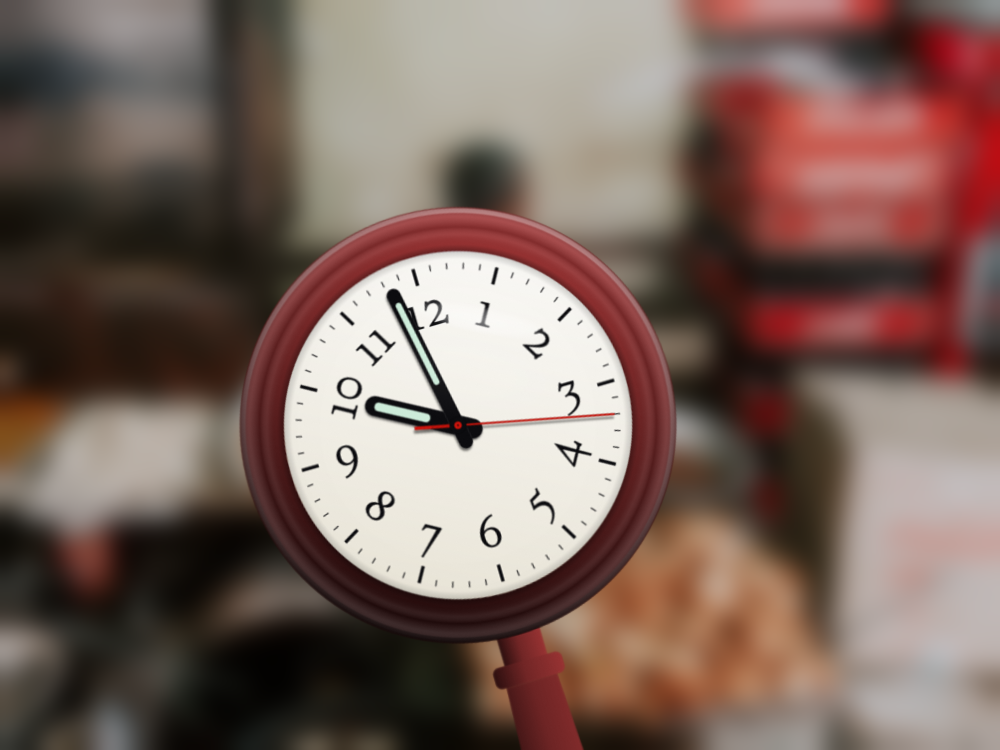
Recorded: h=9 m=58 s=17
